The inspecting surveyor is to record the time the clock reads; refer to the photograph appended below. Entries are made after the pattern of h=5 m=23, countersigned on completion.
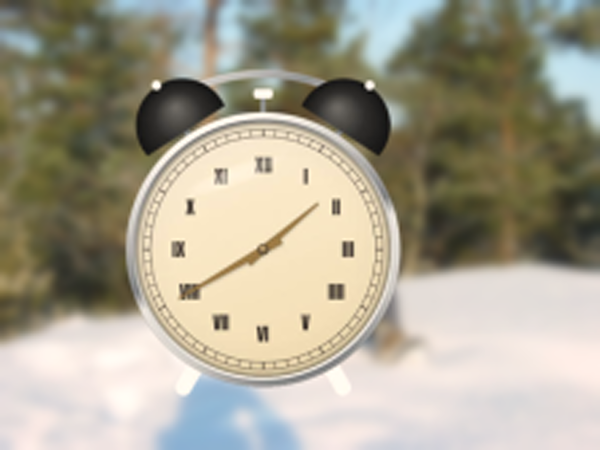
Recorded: h=1 m=40
